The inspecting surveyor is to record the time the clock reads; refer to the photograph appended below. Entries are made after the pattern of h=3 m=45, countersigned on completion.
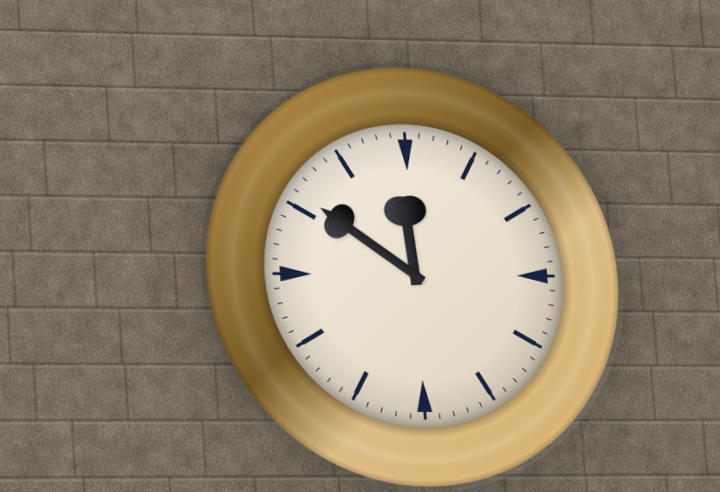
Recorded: h=11 m=51
